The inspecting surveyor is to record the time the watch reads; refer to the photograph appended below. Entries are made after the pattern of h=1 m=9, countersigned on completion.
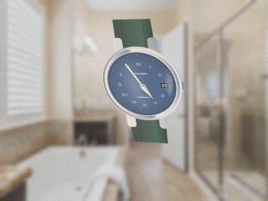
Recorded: h=4 m=55
